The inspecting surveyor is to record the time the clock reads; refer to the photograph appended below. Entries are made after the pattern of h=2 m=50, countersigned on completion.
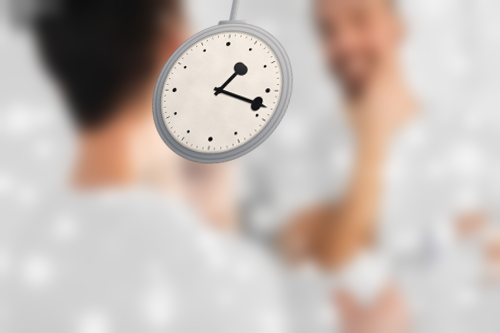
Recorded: h=1 m=18
